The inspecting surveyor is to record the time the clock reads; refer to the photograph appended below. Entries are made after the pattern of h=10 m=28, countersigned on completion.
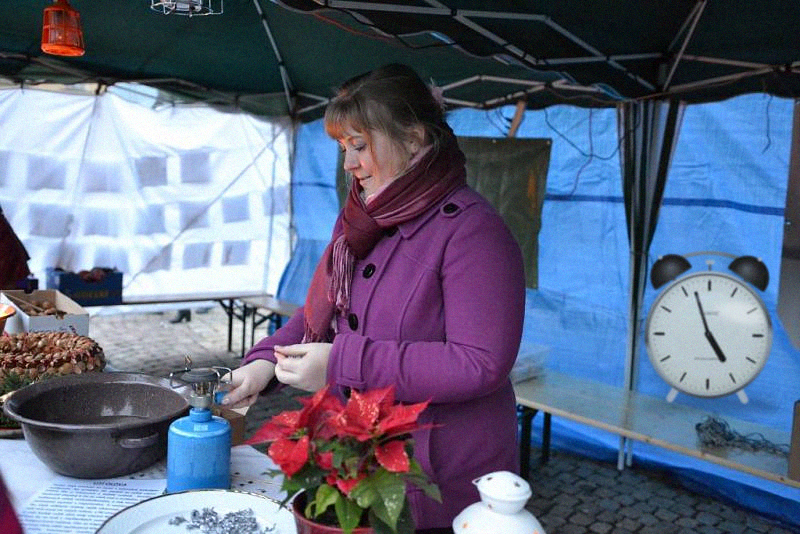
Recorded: h=4 m=57
